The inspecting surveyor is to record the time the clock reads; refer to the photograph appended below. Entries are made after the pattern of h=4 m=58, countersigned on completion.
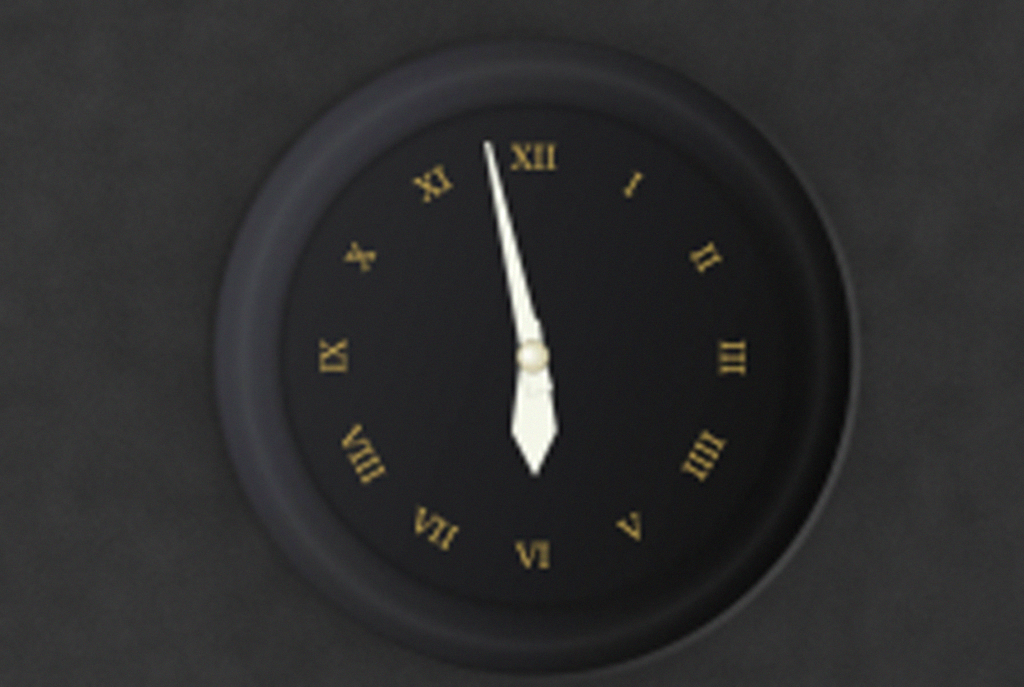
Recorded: h=5 m=58
